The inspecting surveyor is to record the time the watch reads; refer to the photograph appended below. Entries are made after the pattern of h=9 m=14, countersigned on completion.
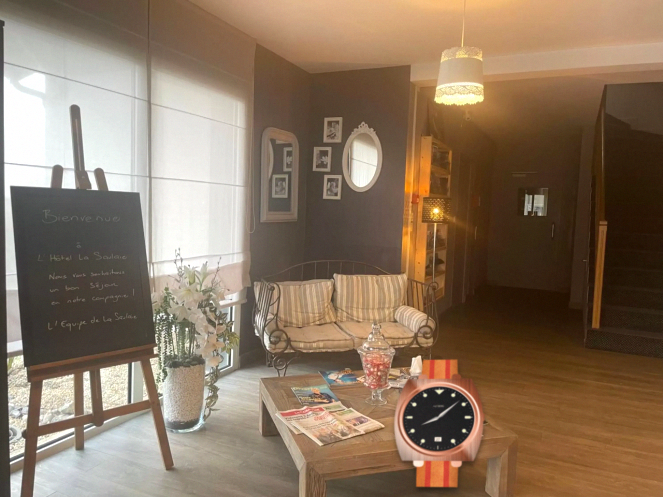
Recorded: h=8 m=8
